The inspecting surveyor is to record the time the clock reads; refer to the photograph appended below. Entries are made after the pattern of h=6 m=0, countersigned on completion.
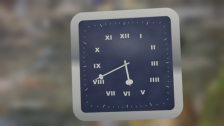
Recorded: h=5 m=41
